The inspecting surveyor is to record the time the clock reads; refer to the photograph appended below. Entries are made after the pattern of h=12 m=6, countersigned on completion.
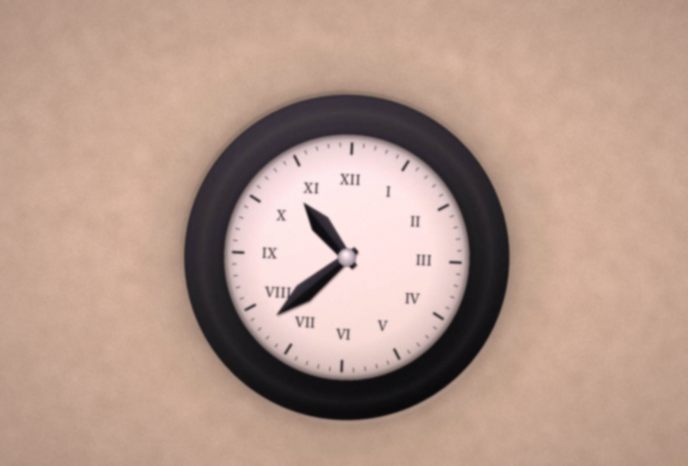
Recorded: h=10 m=38
